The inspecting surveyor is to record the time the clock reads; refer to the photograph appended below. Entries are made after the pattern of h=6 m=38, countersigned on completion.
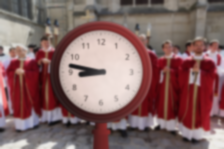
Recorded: h=8 m=47
